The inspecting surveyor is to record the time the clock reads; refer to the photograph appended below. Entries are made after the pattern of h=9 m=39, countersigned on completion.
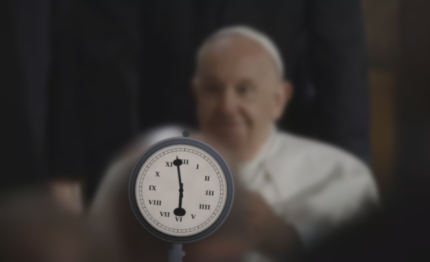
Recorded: h=5 m=58
